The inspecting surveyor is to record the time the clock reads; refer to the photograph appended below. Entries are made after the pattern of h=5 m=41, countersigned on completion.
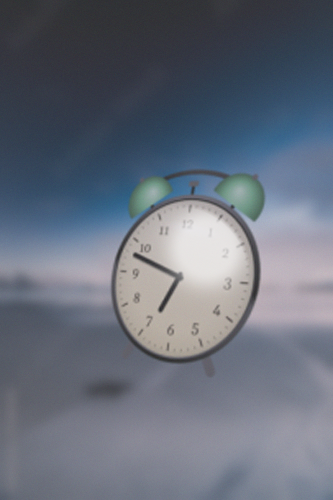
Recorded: h=6 m=48
